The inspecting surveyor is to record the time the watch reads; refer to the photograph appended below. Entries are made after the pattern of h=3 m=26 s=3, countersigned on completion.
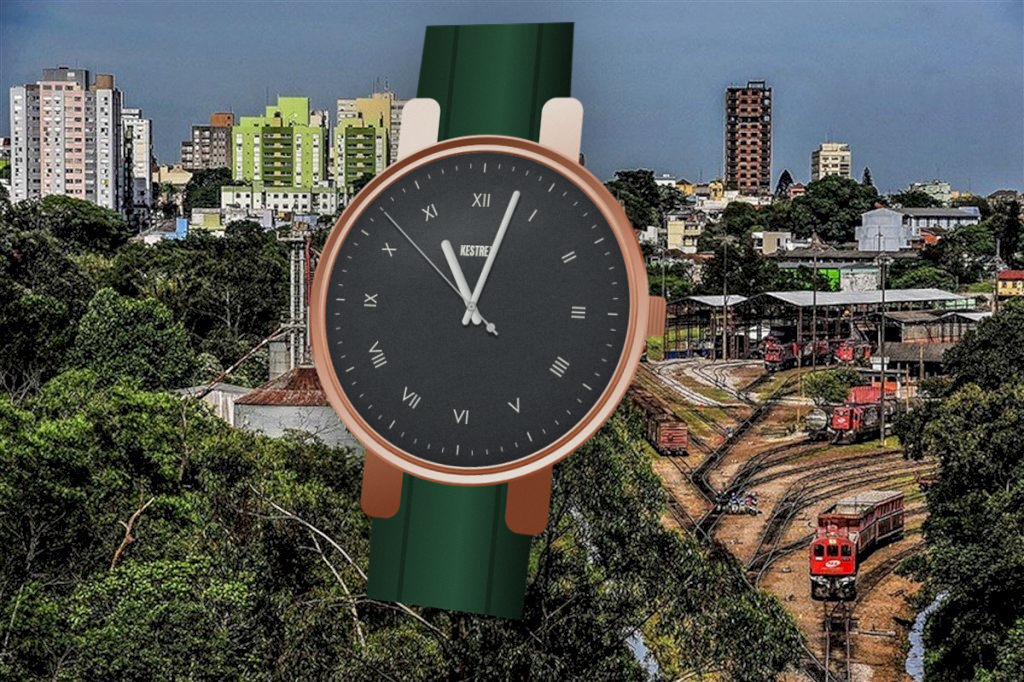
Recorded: h=11 m=2 s=52
